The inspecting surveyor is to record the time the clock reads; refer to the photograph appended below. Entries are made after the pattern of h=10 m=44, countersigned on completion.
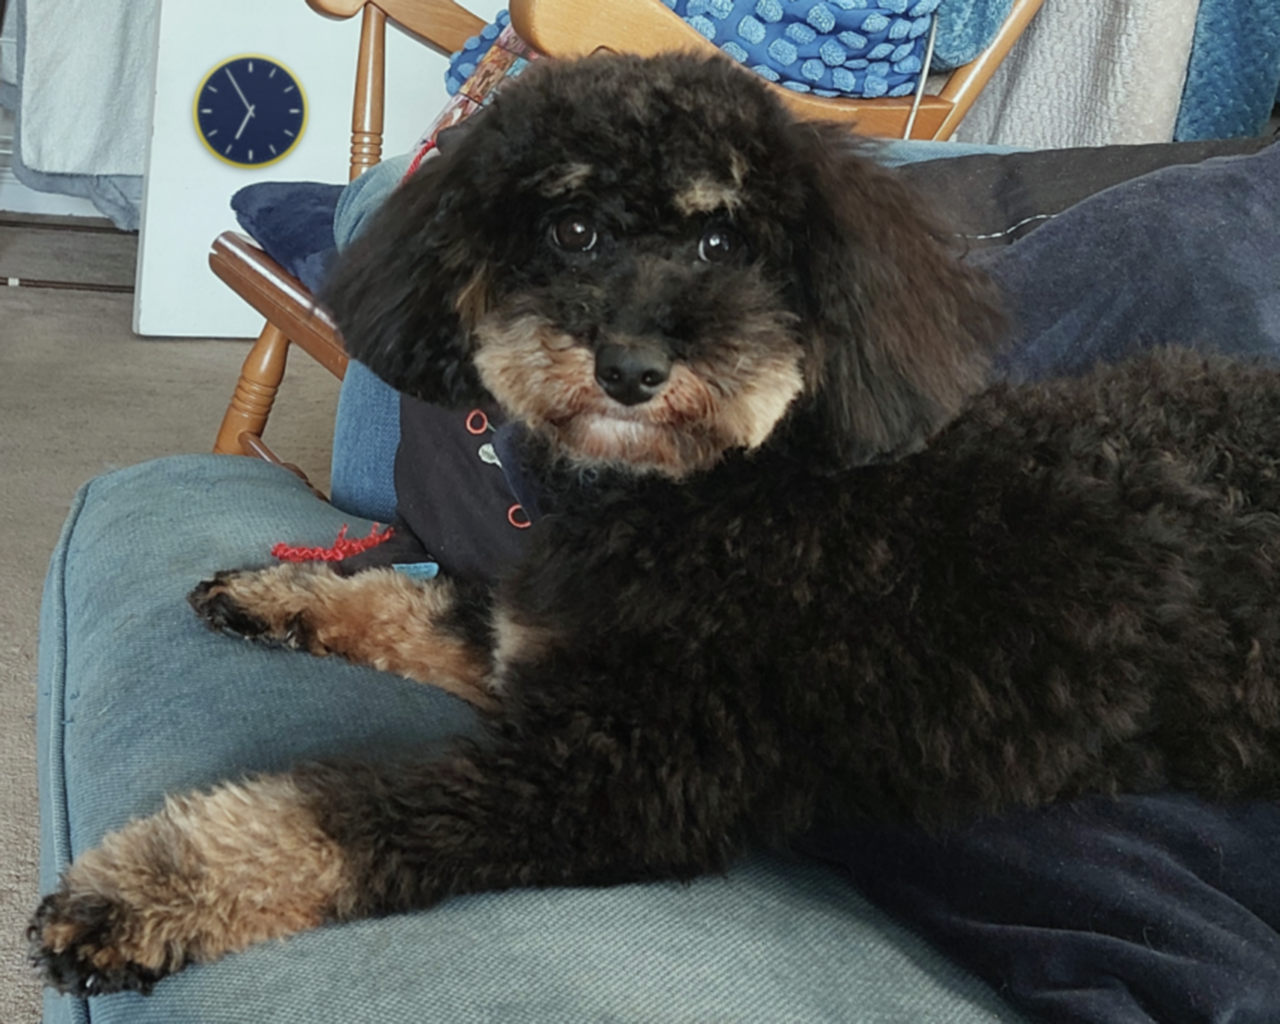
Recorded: h=6 m=55
